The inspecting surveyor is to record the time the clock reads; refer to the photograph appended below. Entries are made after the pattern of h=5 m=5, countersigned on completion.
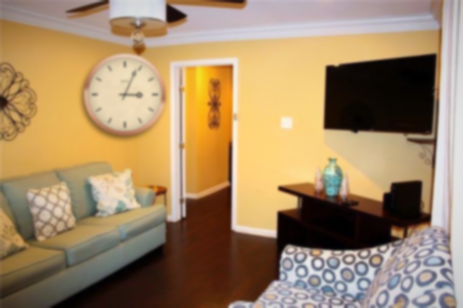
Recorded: h=3 m=4
